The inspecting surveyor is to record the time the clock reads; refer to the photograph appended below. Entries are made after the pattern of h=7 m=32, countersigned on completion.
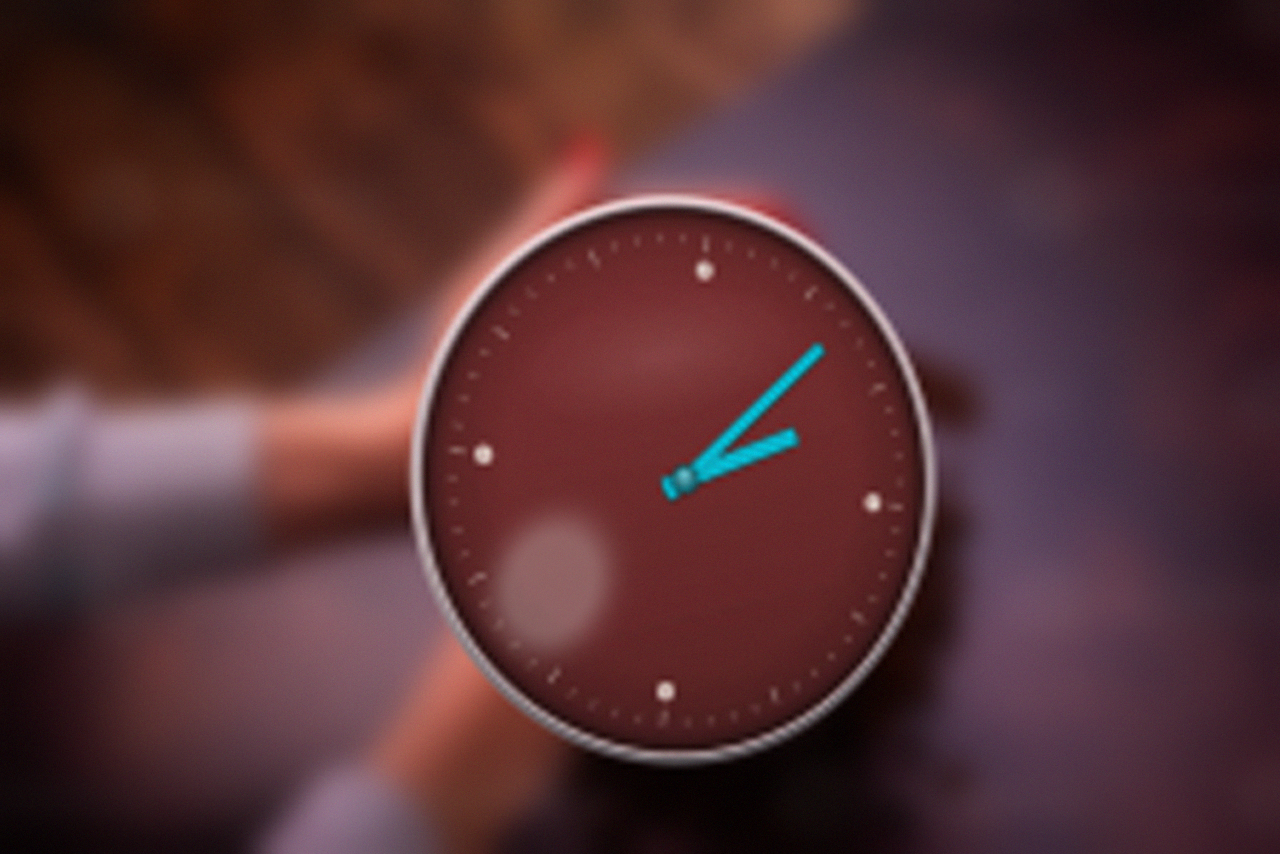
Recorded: h=2 m=7
